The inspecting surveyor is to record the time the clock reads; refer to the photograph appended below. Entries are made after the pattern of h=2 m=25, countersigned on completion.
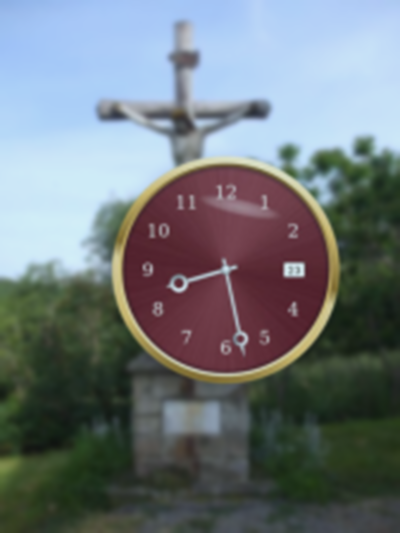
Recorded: h=8 m=28
